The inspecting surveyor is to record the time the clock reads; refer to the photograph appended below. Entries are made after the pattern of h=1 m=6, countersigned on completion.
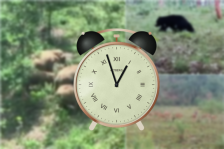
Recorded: h=12 m=57
